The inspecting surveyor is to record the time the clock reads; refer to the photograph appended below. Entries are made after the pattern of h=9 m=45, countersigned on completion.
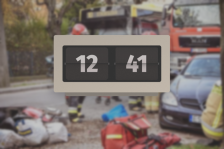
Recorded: h=12 m=41
